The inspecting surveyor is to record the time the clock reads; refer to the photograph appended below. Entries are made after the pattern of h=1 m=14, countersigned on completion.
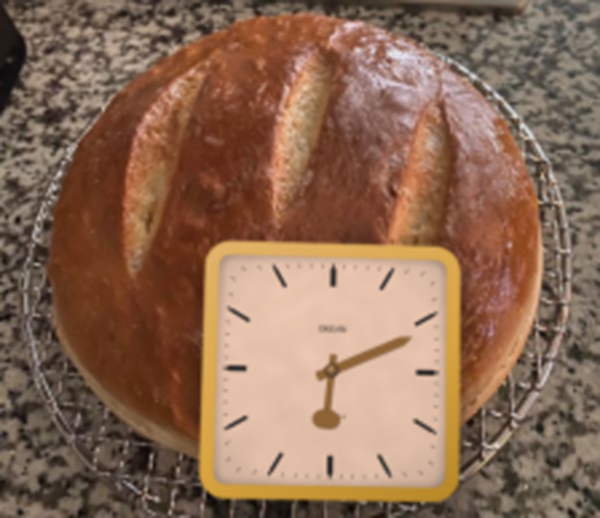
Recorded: h=6 m=11
